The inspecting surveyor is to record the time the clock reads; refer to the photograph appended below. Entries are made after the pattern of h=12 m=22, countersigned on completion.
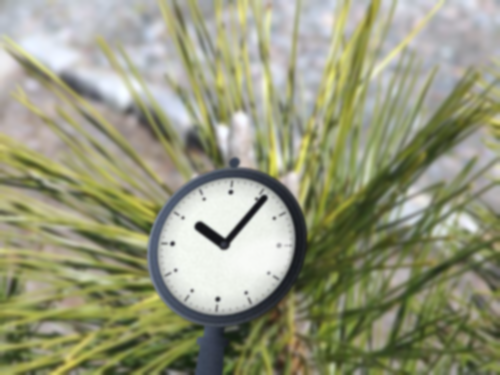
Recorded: h=10 m=6
